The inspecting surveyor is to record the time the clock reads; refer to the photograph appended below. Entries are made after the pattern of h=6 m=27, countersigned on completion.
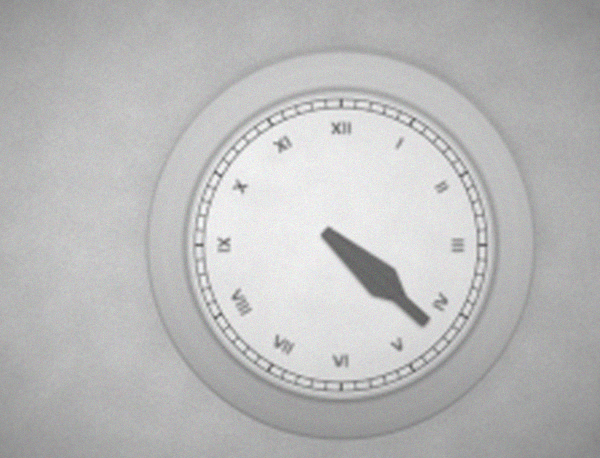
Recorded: h=4 m=22
